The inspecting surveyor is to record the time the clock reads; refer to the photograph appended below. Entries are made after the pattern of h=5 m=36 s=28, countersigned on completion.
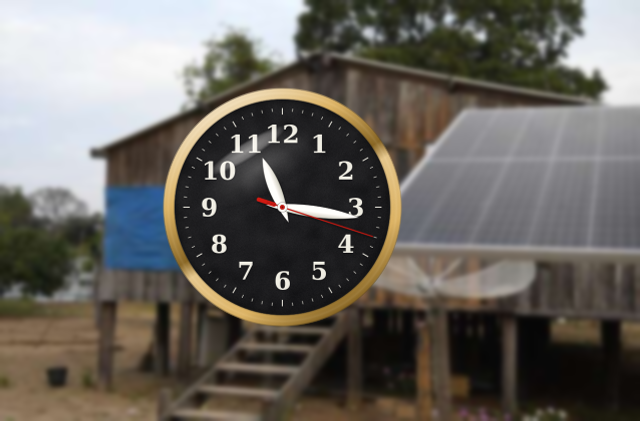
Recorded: h=11 m=16 s=18
